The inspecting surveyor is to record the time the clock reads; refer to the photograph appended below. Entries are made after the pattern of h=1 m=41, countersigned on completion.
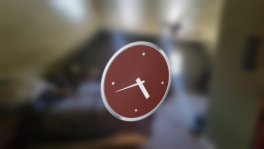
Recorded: h=4 m=42
